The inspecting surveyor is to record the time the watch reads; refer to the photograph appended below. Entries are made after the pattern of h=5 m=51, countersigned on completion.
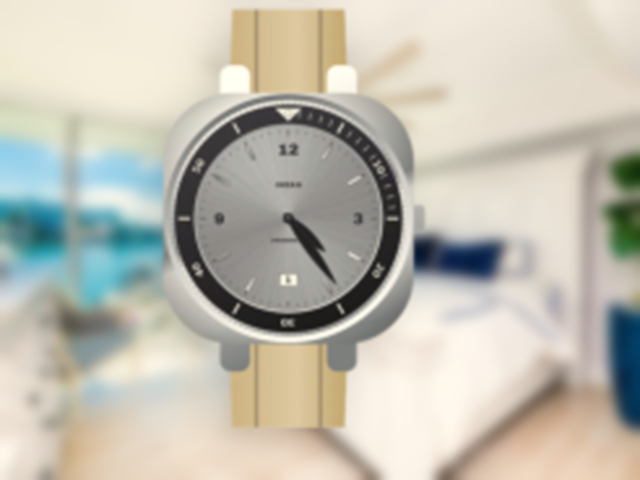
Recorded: h=4 m=24
